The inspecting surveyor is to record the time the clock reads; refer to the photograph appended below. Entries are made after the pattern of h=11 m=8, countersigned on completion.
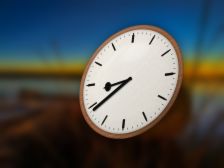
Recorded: h=8 m=39
